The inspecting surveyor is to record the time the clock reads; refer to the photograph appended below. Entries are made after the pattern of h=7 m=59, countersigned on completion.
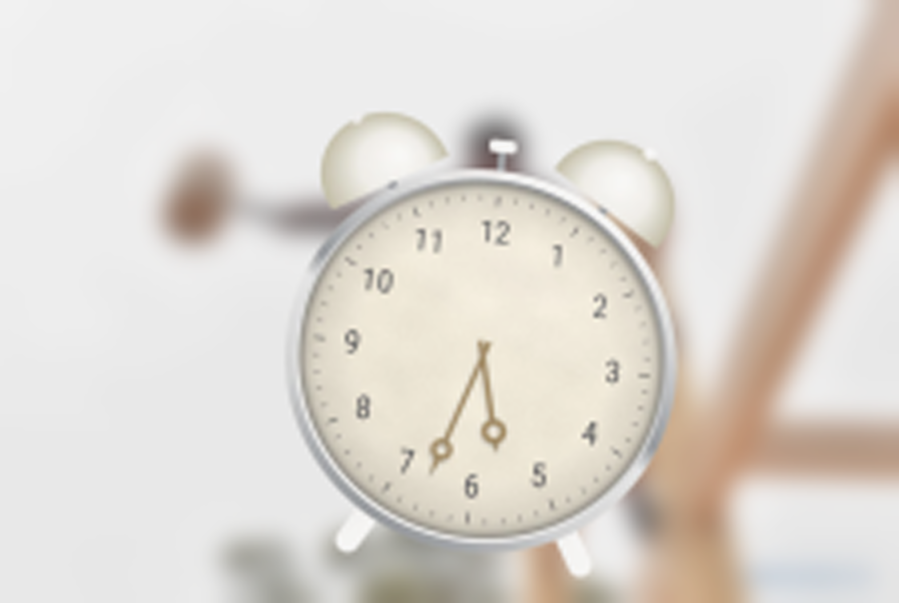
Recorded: h=5 m=33
